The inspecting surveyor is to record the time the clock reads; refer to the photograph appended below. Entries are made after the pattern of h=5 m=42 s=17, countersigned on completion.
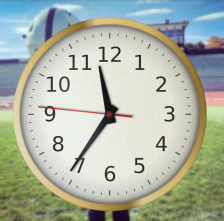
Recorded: h=11 m=35 s=46
